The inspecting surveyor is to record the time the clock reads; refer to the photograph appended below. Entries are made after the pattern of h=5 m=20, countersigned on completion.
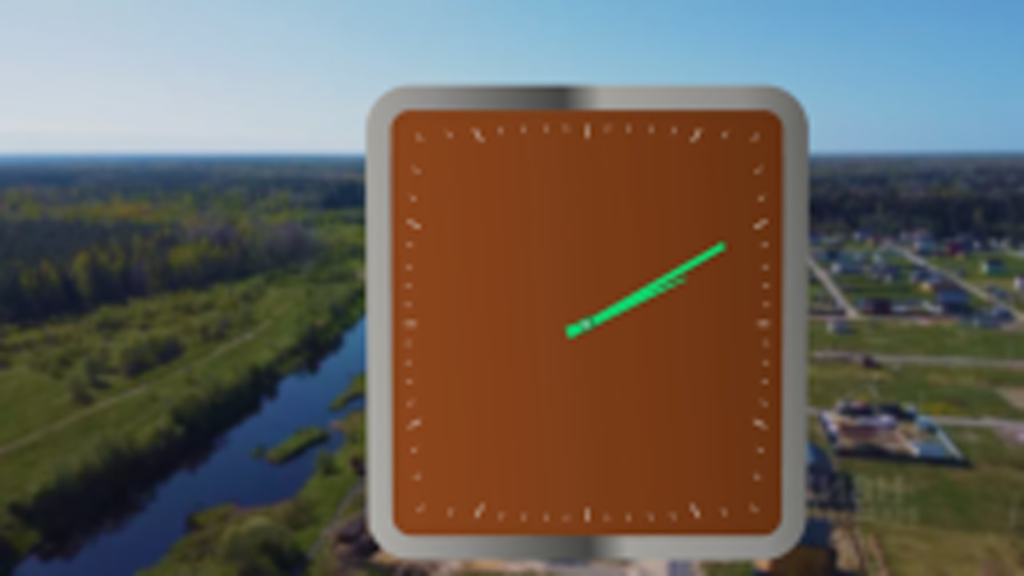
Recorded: h=2 m=10
